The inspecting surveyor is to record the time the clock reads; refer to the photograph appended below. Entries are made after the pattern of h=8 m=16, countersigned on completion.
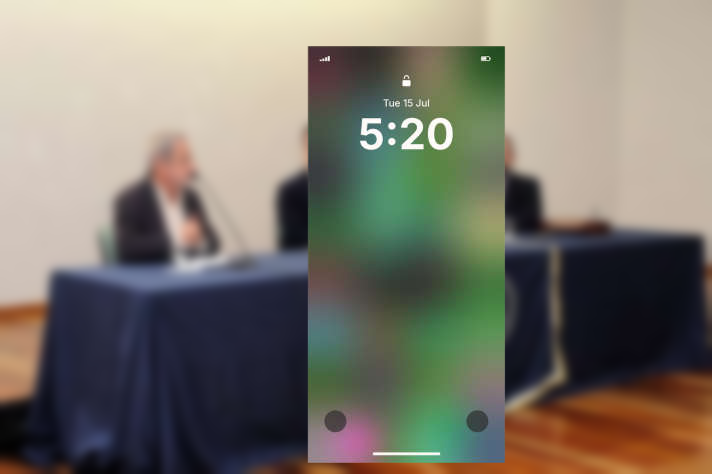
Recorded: h=5 m=20
